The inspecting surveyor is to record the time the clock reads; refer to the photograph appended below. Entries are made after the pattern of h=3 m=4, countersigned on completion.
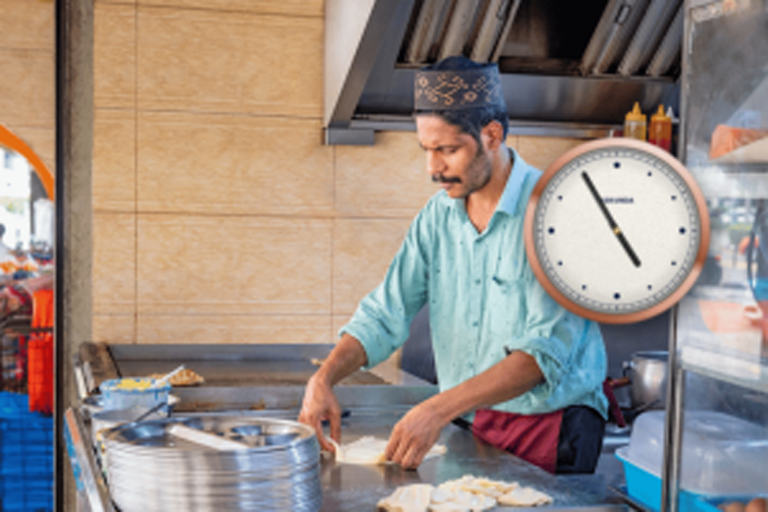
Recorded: h=4 m=55
